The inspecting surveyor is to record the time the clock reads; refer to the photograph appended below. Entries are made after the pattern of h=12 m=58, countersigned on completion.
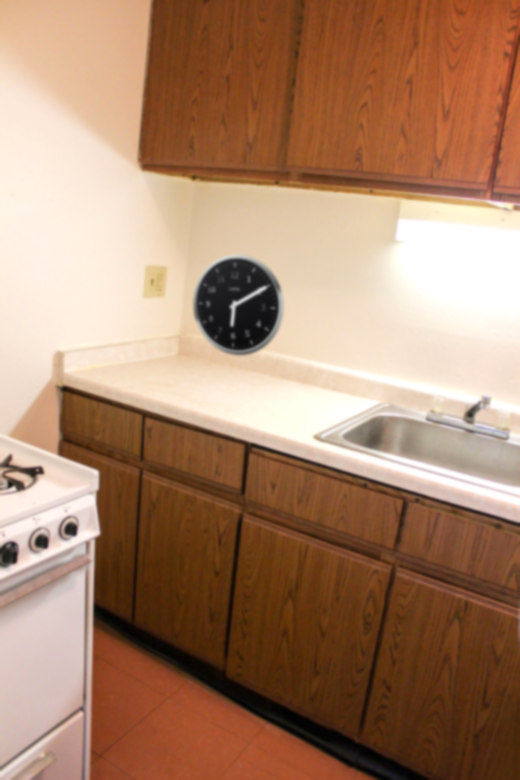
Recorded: h=6 m=10
